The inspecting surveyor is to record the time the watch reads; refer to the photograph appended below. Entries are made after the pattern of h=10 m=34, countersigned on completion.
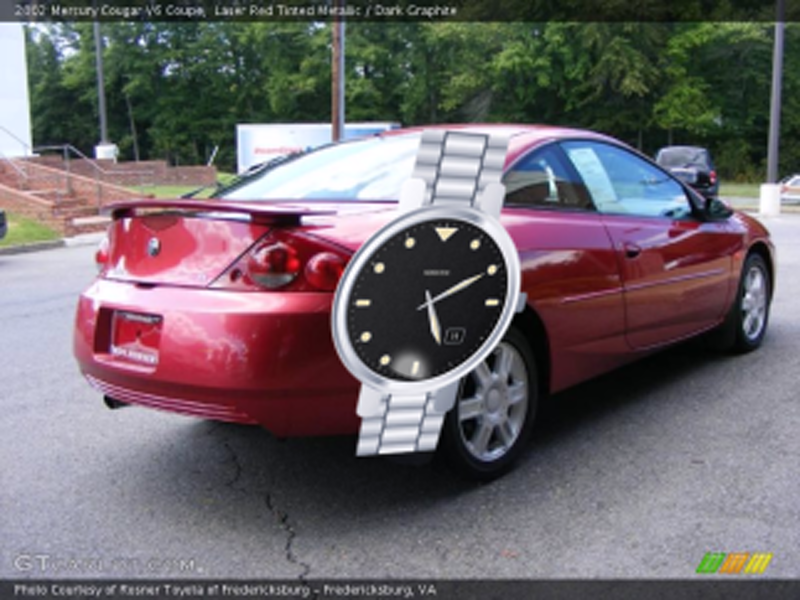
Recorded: h=5 m=10
